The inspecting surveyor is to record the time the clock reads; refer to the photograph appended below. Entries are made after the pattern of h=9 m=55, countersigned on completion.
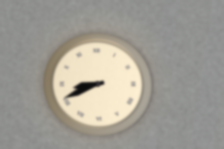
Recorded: h=8 m=41
